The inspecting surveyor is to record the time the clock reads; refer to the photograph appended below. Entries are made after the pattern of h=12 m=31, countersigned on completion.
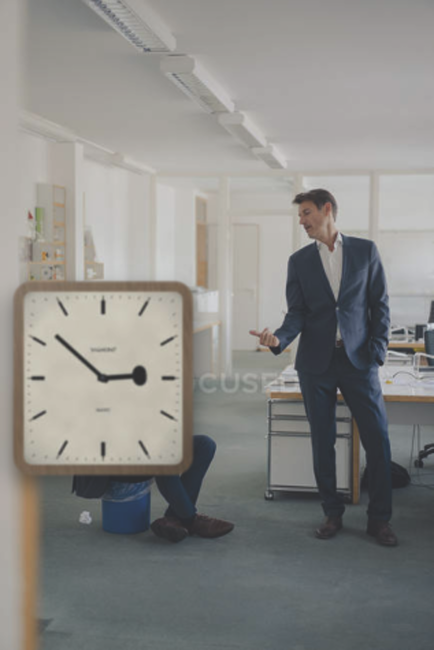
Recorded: h=2 m=52
